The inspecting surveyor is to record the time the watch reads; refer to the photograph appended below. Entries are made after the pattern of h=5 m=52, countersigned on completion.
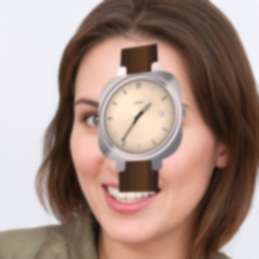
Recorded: h=1 m=36
